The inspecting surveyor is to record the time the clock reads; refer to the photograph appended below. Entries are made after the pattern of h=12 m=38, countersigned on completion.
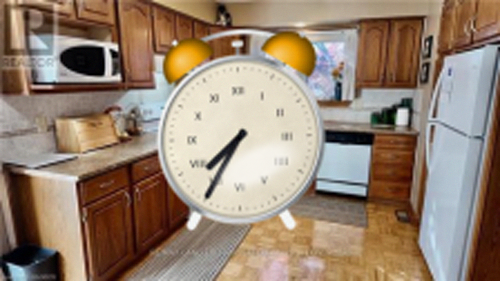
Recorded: h=7 m=35
